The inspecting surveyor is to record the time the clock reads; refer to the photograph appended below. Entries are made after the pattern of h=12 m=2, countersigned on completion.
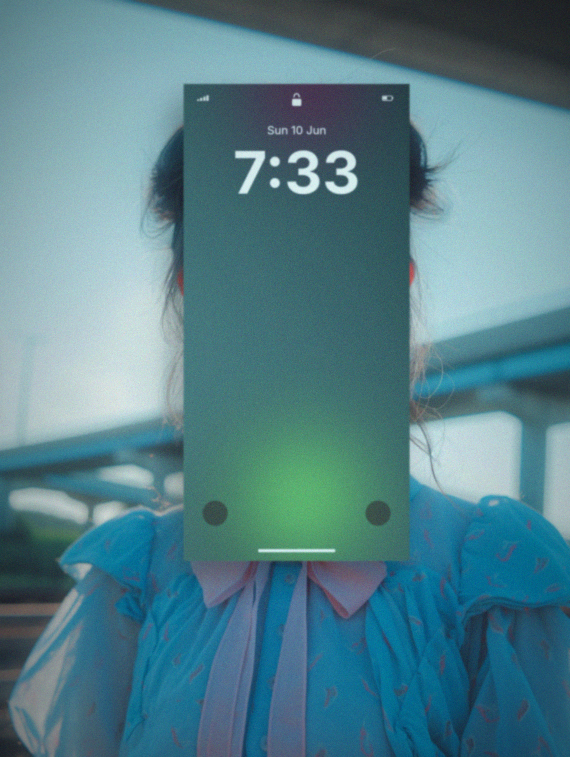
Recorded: h=7 m=33
